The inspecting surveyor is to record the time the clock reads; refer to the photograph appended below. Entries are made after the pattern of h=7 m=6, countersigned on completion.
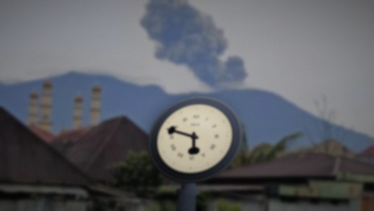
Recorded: h=5 m=48
